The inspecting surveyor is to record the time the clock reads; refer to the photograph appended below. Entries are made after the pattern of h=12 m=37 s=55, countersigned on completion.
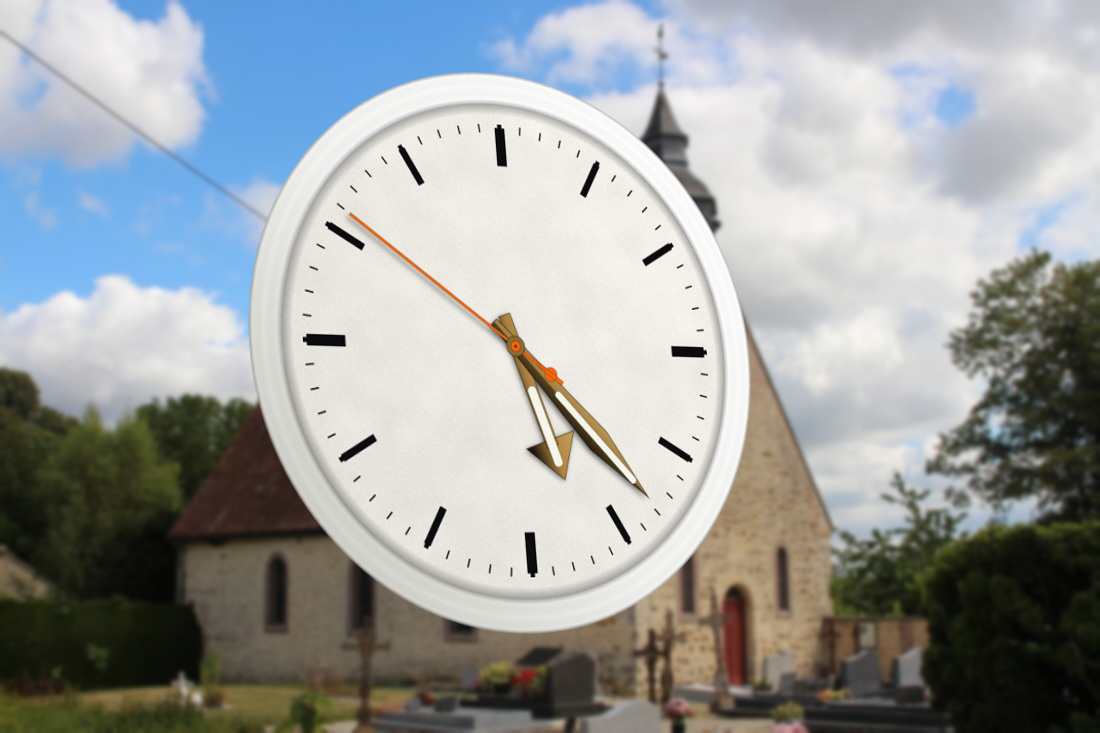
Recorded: h=5 m=22 s=51
